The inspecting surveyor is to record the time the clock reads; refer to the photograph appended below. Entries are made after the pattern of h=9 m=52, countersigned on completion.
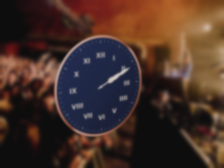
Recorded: h=2 m=11
